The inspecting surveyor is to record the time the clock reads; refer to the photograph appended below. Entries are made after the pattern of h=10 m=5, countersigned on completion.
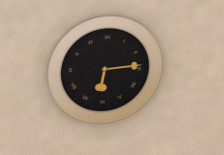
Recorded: h=6 m=14
